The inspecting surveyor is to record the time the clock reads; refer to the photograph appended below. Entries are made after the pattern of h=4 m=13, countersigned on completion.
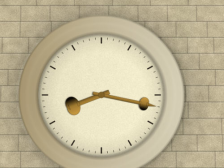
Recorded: h=8 m=17
